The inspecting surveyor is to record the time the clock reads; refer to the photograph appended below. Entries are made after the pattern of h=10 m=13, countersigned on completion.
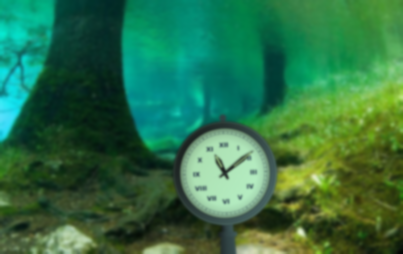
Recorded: h=11 m=9
